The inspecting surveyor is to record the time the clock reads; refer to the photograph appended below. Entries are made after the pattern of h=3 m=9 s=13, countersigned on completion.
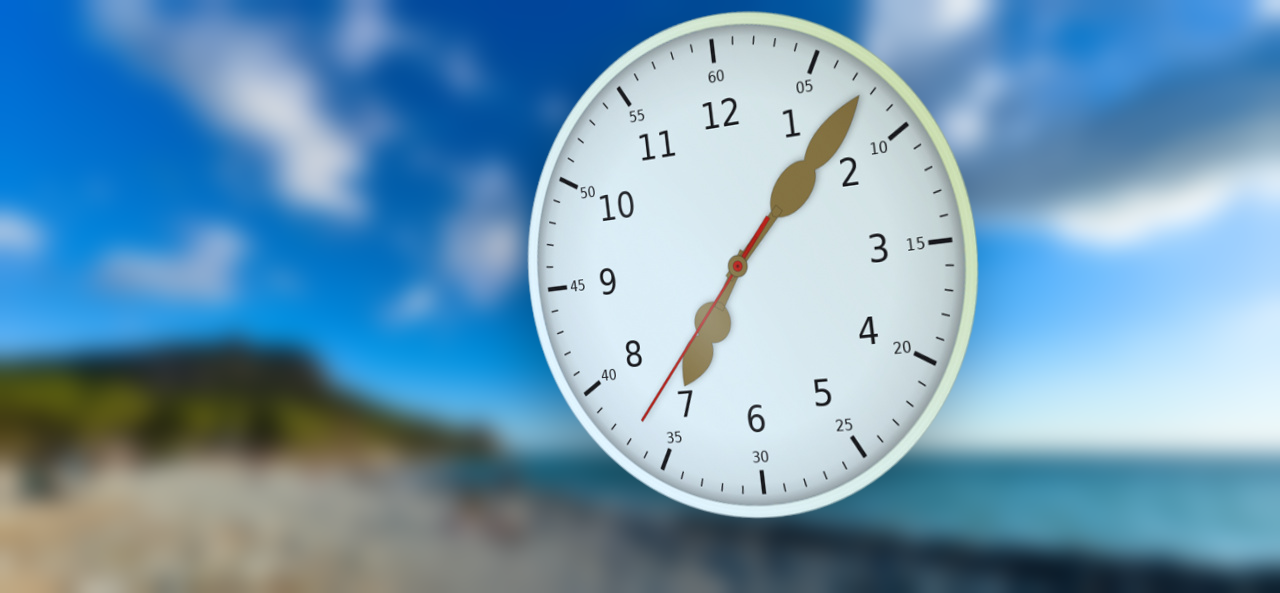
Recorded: h=7 m=7 s=37
